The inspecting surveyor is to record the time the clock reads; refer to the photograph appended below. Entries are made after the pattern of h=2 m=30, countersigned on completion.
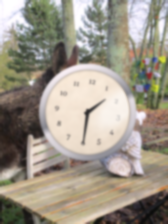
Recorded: h=1 m=30
